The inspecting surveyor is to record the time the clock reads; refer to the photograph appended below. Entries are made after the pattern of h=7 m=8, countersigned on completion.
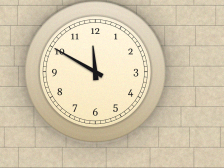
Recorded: h=11 m=50
